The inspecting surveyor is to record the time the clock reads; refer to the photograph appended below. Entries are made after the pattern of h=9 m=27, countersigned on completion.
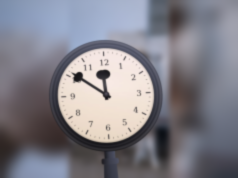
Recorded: h=11 m=51
